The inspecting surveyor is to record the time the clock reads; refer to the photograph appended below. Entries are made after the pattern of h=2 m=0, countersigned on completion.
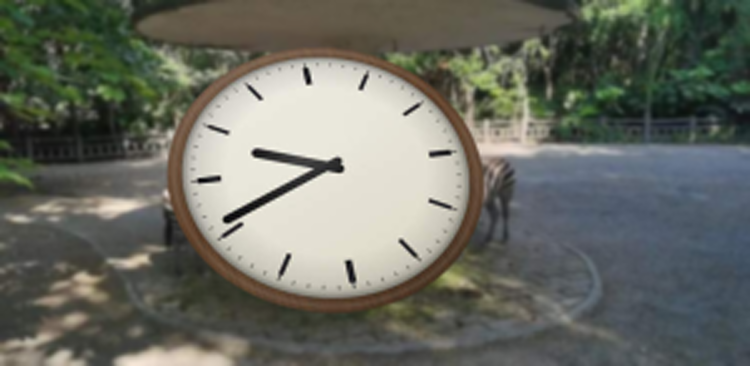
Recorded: h=9 m=41
